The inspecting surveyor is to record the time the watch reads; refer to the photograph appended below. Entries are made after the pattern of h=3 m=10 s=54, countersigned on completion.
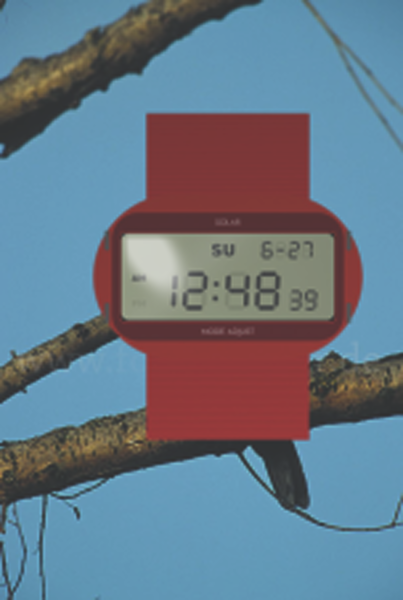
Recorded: h=12 m=48 s=39
